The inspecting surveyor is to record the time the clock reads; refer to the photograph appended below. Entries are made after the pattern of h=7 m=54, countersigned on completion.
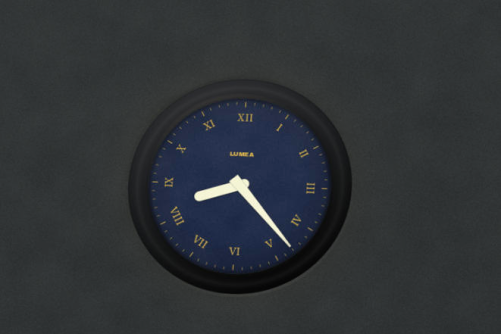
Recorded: h=8 m=23
